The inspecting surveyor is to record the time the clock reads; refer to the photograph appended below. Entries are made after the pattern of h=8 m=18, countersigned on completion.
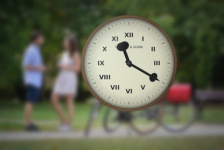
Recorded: h=11 m=20
